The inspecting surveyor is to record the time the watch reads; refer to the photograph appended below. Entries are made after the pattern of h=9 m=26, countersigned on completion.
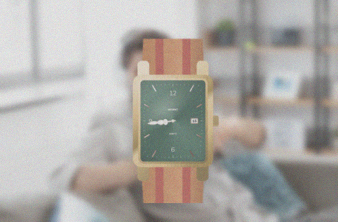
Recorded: h=8 m=44
